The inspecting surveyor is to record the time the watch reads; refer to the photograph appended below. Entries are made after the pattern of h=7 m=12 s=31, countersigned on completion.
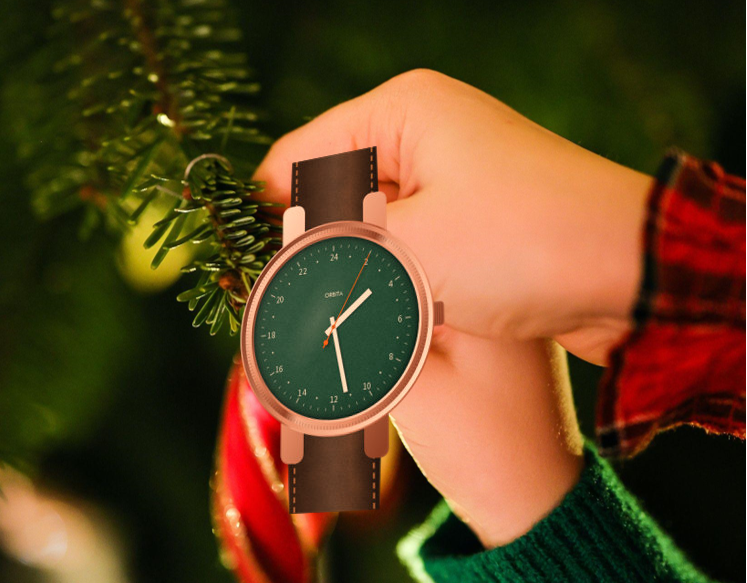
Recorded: h=3 m=28 s=5
